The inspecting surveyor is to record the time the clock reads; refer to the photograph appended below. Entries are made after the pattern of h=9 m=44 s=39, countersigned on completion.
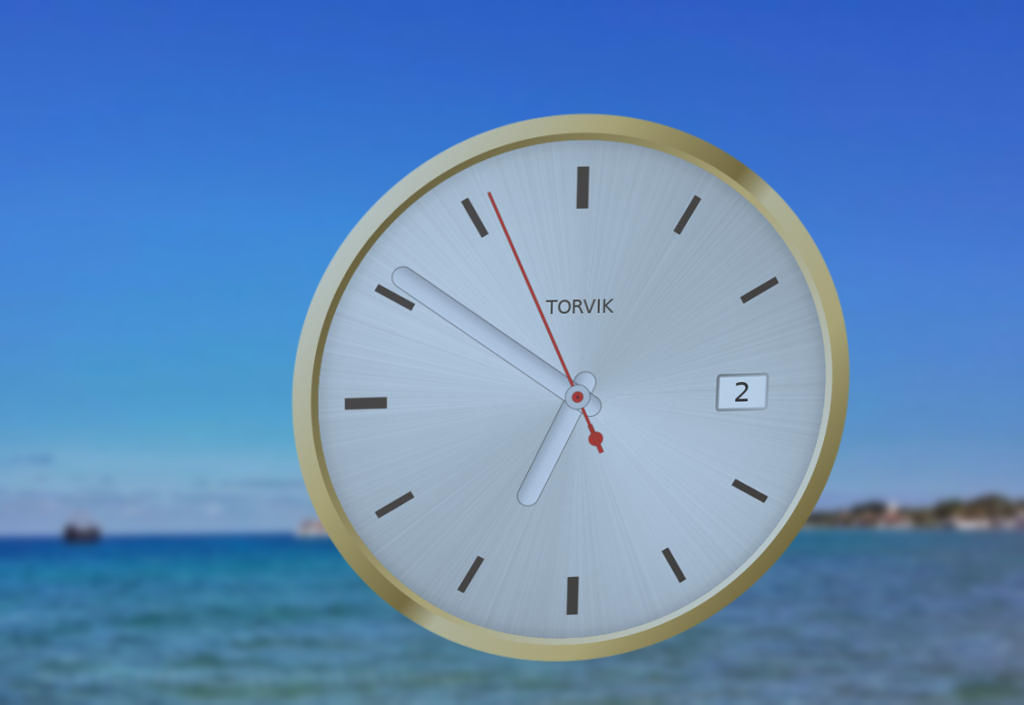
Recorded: h=6 m=50 s=56
